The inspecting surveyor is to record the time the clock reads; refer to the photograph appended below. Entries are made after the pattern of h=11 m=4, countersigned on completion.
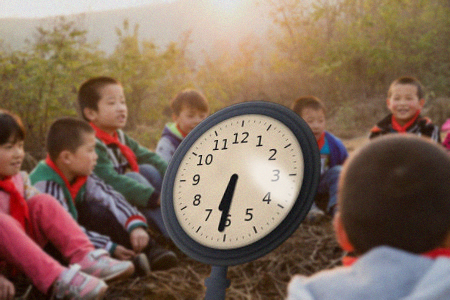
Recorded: h=6 m=31
